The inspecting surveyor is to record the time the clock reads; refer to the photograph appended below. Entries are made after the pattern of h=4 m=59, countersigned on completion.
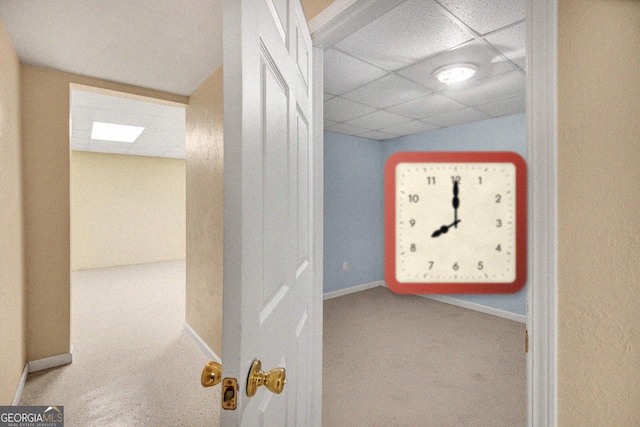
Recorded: h=8 m=0
